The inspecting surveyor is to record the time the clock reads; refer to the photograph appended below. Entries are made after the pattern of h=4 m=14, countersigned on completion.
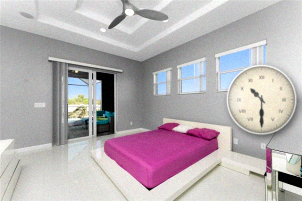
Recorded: h=10 m=30
